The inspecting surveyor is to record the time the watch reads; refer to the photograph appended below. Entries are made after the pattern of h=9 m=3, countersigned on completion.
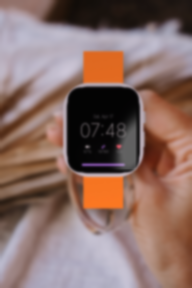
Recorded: h=7 m=48
